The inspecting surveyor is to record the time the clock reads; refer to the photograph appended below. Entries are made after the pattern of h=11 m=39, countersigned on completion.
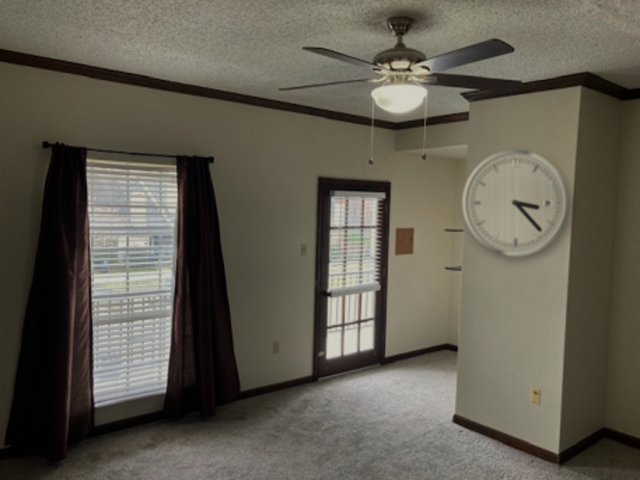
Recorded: h=3 m=23
